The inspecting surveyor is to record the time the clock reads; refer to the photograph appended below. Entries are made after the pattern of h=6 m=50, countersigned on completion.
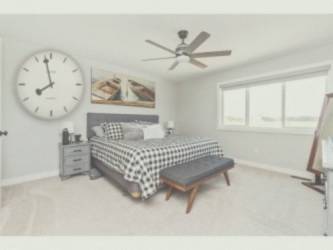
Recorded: h=7 m=58
